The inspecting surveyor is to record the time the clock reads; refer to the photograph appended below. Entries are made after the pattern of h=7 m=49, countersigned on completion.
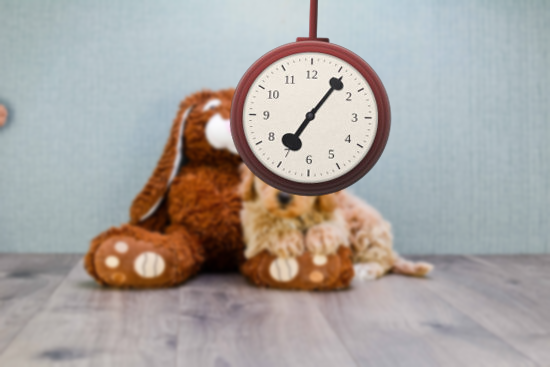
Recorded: h=7 m=6
